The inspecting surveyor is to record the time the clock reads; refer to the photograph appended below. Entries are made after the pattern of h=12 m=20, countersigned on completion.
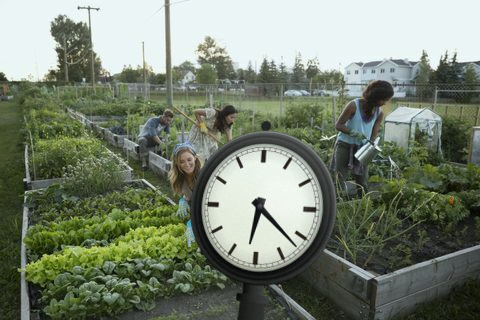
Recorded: h=6 m=22
